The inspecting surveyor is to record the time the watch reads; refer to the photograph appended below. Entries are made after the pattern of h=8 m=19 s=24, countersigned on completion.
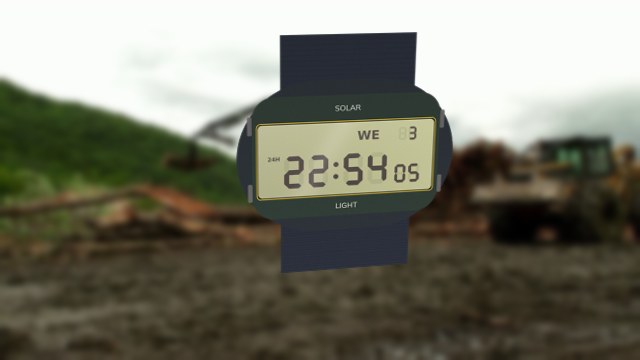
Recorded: h=22 m=54 s=5
